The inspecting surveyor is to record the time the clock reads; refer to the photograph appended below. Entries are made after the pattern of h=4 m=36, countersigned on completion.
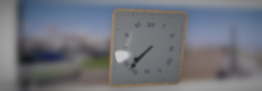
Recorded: h=7 m=37
